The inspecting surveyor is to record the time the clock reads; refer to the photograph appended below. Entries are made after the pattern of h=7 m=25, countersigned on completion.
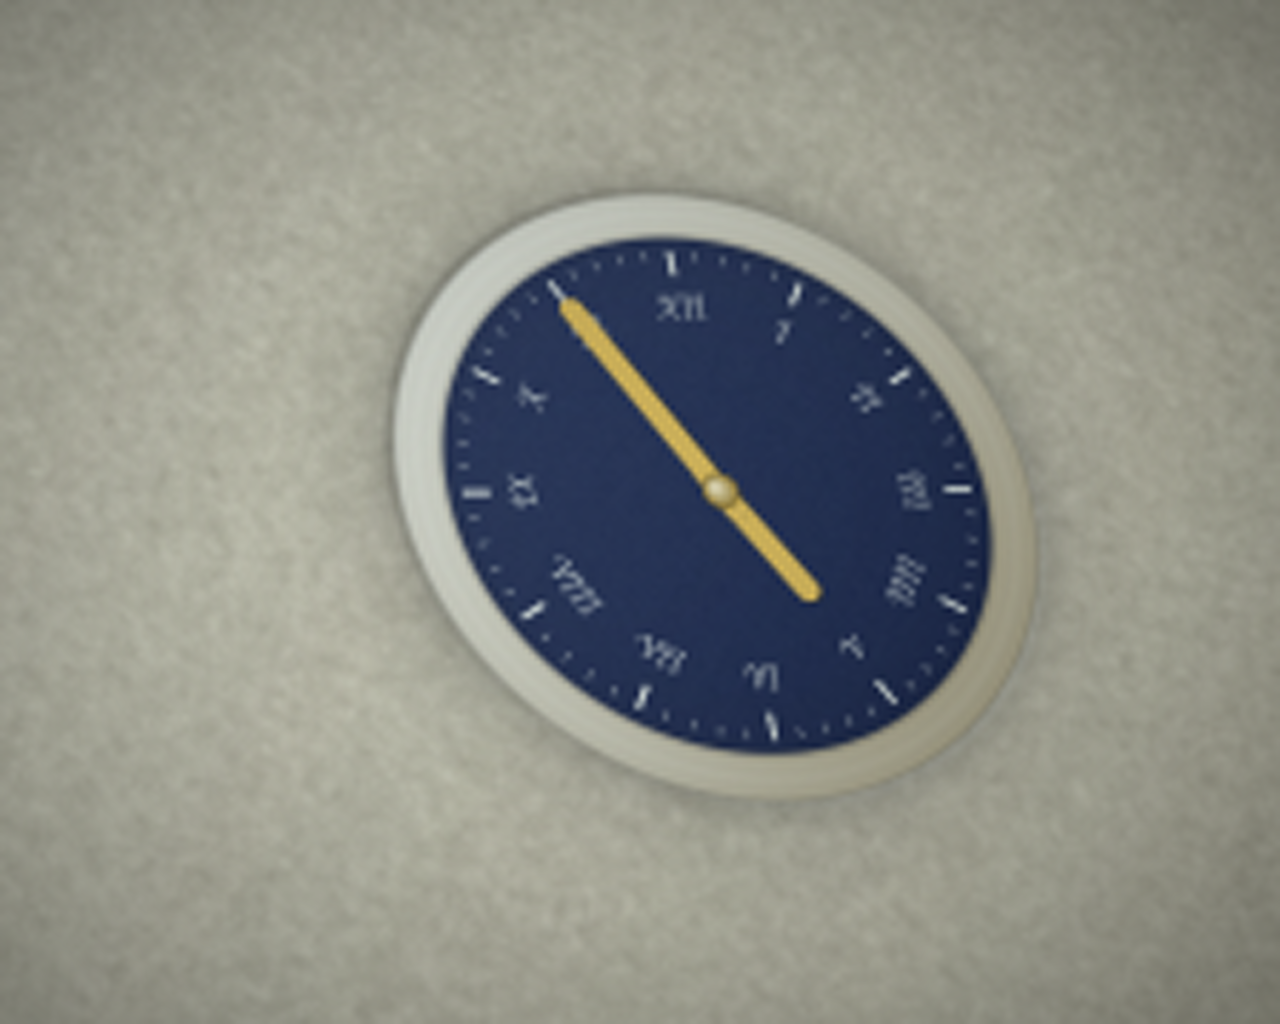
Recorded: h=4 m=55
